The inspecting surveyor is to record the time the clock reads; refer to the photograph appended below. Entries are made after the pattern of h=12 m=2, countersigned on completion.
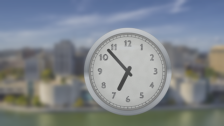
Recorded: h=6 m=53
